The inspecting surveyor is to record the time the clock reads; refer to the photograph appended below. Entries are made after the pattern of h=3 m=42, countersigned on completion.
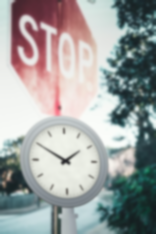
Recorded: h=1 m=50
